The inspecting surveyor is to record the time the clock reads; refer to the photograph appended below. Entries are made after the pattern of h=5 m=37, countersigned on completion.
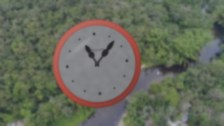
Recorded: h=11 m=7
